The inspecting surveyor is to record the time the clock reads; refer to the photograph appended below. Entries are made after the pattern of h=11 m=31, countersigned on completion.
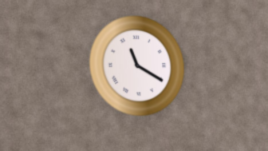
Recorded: h=11 m=20
